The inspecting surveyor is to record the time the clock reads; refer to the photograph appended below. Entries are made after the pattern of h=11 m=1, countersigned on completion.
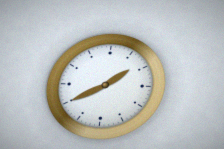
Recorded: h=1 m=40
